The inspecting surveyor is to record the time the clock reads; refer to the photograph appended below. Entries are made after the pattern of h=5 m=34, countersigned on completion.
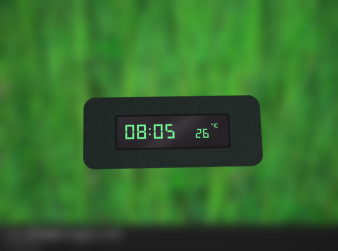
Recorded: h=8 m=5
